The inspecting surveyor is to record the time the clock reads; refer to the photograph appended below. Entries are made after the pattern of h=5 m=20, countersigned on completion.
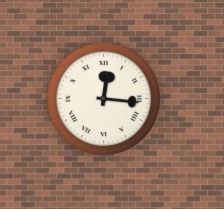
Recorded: h=12 m=16
